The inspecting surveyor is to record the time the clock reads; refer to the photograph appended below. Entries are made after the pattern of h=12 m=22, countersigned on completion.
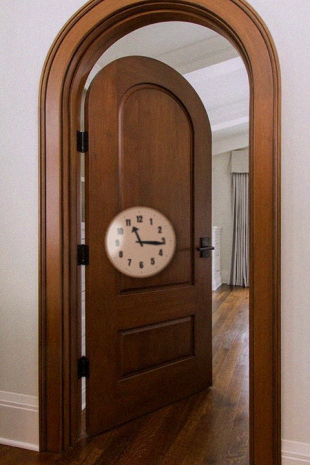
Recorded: h=11 m=16
